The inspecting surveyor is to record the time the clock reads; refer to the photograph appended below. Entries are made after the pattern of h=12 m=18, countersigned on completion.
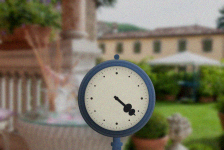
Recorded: h=4 m=22
